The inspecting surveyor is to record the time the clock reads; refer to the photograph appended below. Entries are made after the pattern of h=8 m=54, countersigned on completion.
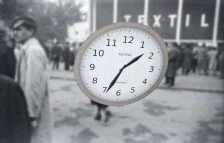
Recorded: h=1 m=34
